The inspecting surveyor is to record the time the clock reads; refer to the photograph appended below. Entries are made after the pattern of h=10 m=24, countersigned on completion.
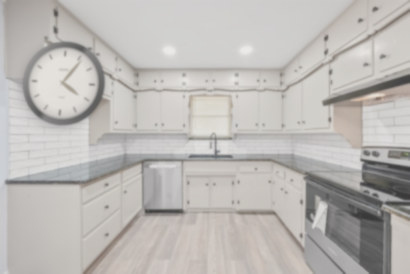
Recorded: h=4 m=6
